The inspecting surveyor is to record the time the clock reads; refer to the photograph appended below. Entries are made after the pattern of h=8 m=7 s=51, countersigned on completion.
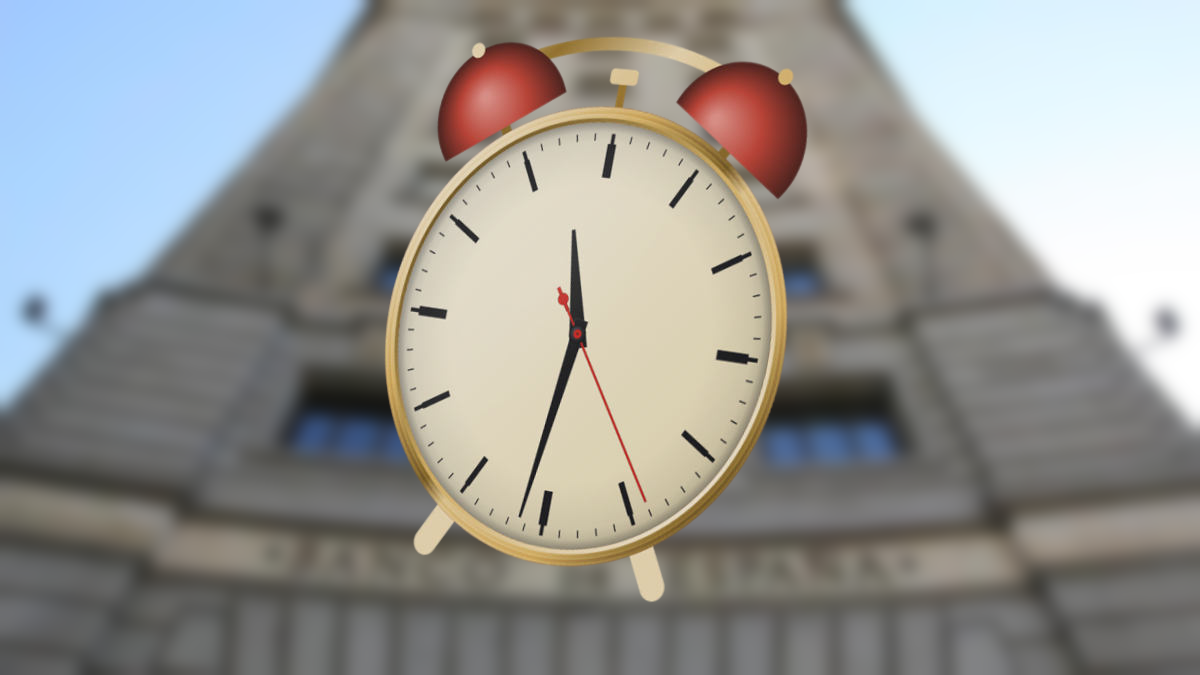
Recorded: h=11 m=31 s=24
